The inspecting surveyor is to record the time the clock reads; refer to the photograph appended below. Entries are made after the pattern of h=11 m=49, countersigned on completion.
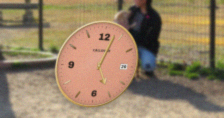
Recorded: h=5 m=3
